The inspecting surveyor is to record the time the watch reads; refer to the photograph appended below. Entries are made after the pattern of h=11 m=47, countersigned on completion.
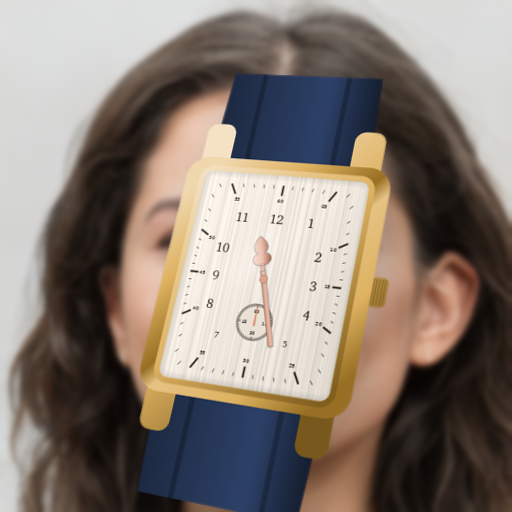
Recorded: h=11 m=27
